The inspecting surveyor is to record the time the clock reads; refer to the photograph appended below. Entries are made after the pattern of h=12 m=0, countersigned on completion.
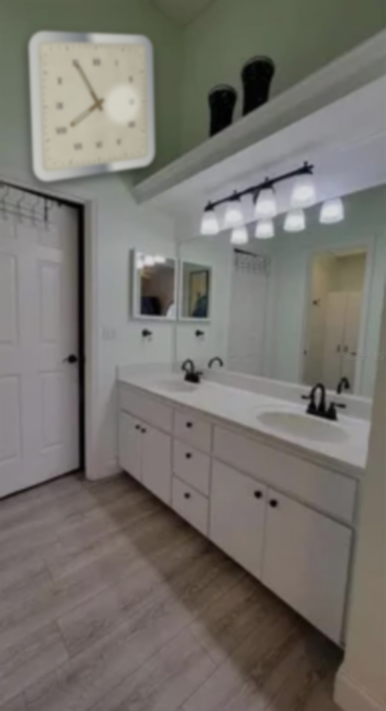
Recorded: h=7 m=55
